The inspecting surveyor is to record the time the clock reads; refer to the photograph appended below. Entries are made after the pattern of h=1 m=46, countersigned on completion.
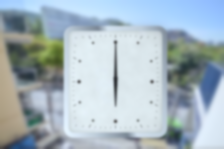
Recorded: h=6 m=0
